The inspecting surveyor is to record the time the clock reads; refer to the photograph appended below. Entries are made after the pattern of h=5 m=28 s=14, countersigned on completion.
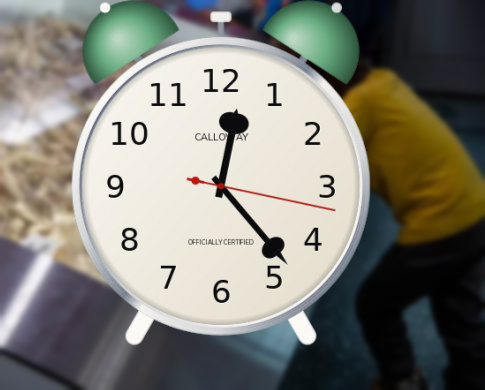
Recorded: h=12 m=23 s=17
